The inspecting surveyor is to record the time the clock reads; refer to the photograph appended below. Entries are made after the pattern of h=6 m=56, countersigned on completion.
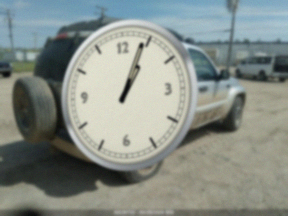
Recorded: h=1 m=4
